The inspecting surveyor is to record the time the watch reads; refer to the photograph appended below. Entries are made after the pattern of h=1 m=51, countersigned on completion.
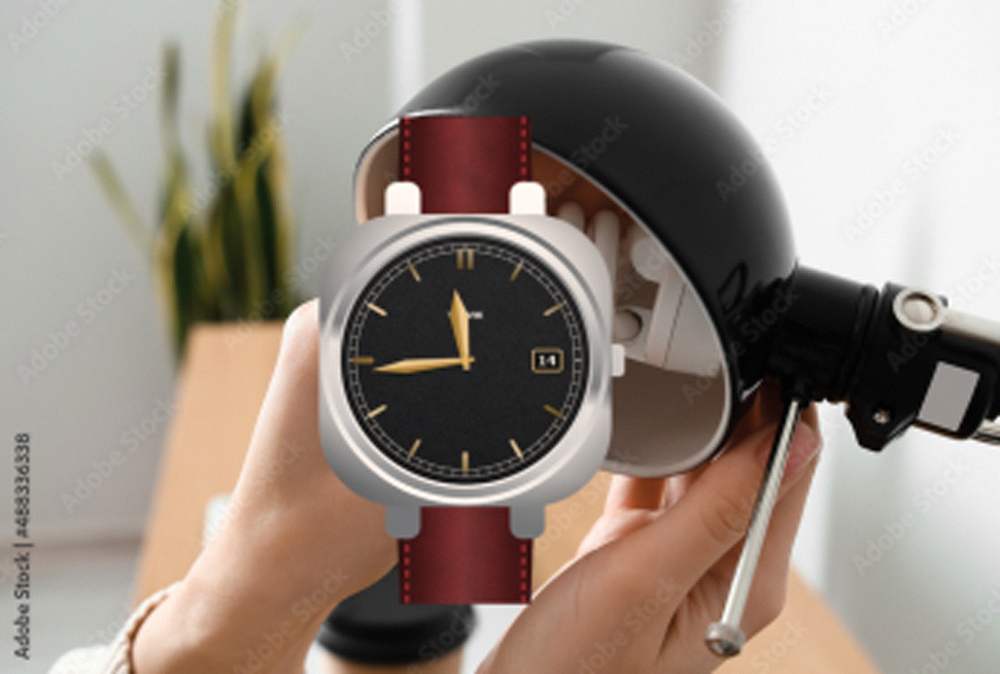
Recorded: h=11 m=44
